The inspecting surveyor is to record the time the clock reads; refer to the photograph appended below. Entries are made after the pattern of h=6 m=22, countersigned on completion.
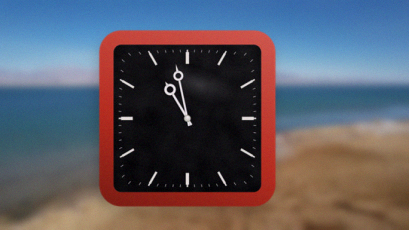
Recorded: h=10 m=58
